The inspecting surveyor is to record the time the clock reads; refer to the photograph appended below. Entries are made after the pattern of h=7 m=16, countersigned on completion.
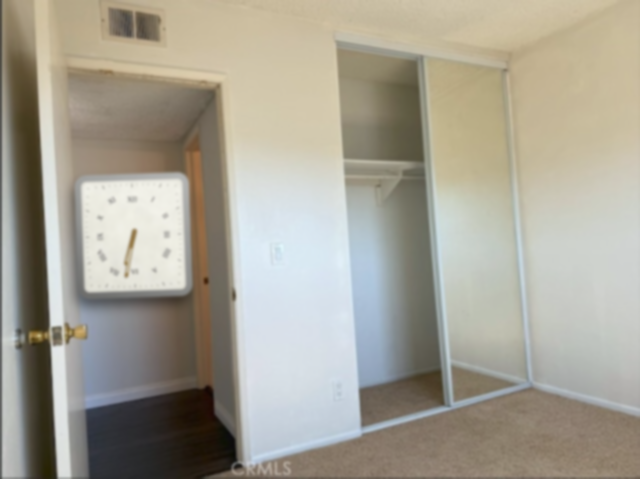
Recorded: h=6 m=32
